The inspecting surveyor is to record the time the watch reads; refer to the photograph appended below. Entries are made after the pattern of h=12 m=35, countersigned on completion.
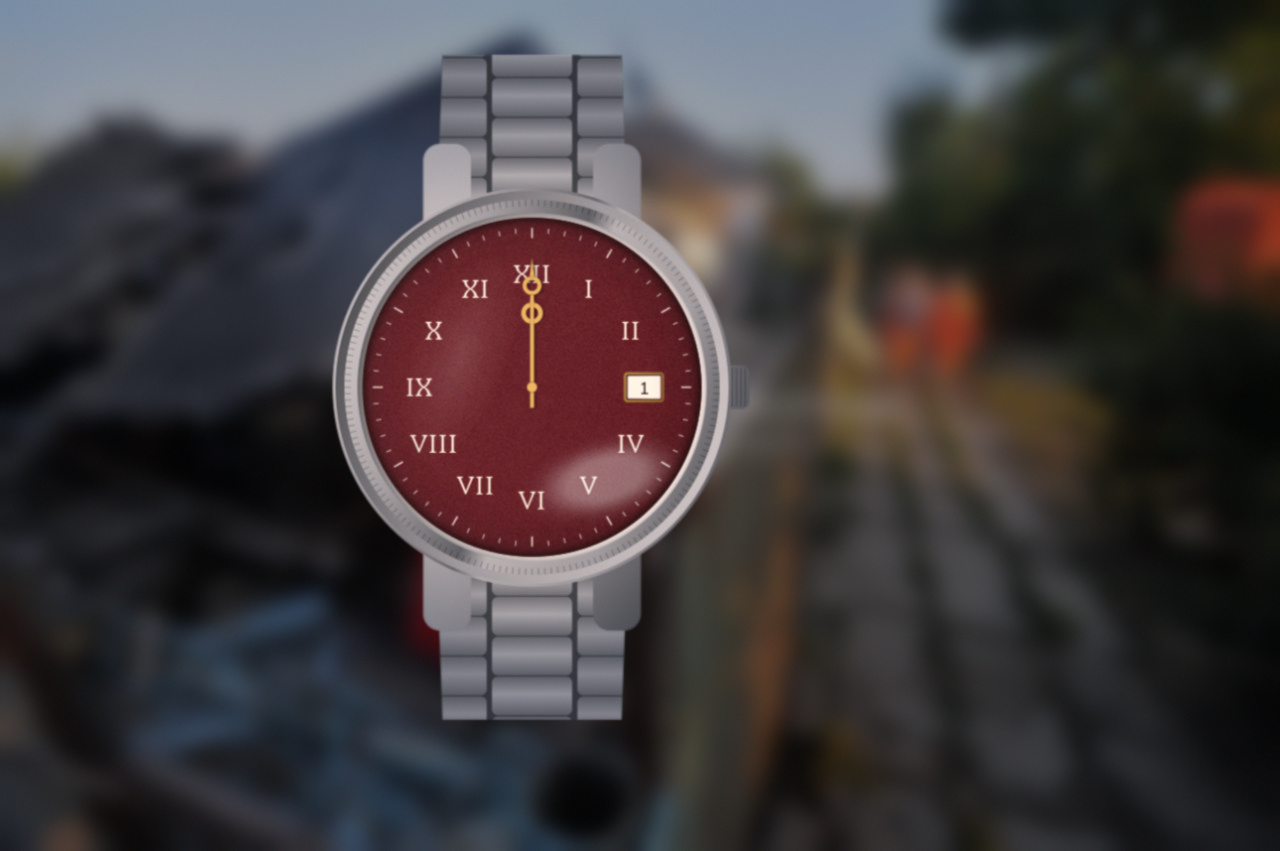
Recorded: h=12 m=0
